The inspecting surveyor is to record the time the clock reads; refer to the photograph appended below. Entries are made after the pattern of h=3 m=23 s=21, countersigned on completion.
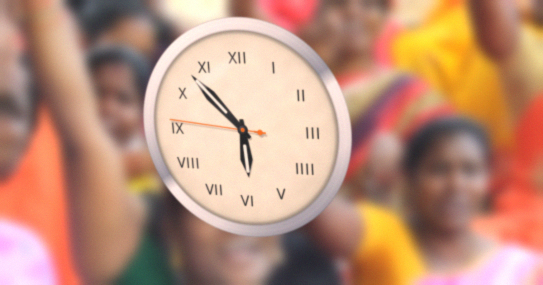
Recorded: h=5 m=52 s=46
